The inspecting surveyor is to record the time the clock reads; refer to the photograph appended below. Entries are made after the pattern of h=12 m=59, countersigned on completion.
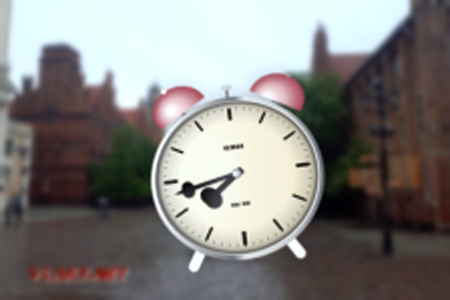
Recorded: h=7 m=43
